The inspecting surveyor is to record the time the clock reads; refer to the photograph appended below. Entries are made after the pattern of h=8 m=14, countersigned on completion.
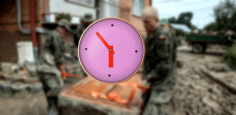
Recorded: h=5 m=53
